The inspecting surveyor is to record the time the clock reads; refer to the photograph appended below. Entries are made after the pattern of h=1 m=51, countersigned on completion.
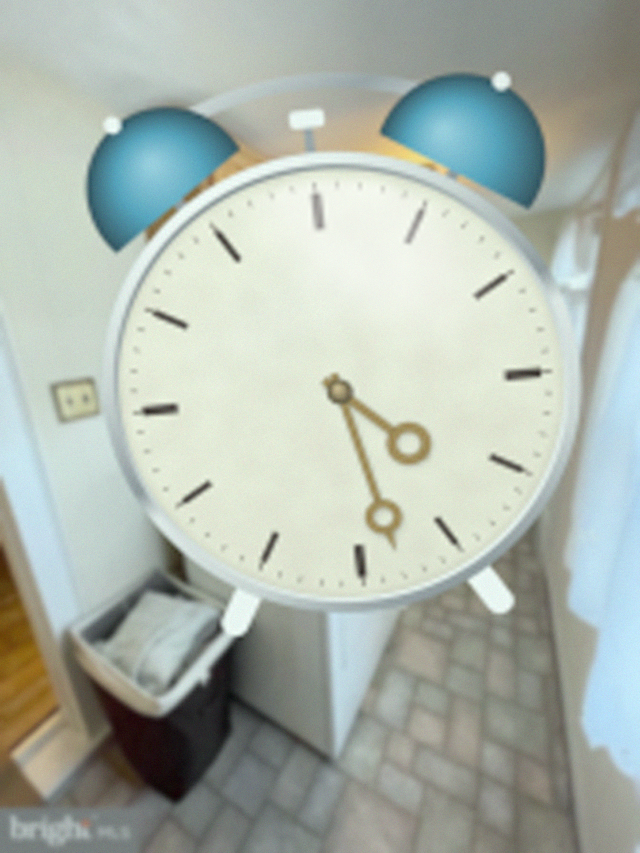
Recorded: h=4 m=28
